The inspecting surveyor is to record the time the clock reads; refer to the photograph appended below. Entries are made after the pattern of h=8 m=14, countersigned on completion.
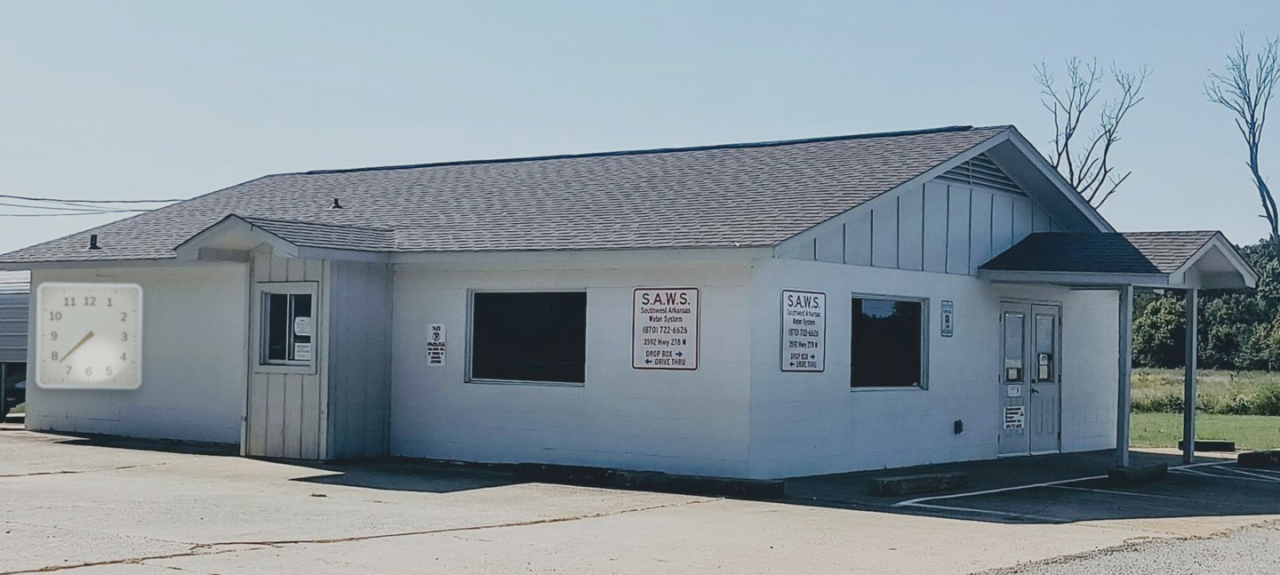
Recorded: h=7 m=38
